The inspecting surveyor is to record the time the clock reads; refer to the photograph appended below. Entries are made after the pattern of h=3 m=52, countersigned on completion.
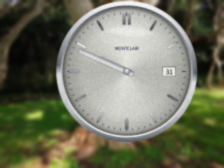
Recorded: h=9 m=49
